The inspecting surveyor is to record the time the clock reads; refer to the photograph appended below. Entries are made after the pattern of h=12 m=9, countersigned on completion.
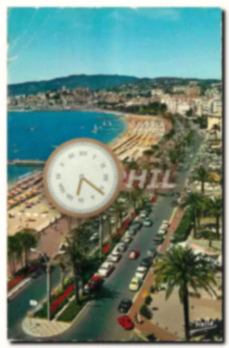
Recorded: h=6 m=21
